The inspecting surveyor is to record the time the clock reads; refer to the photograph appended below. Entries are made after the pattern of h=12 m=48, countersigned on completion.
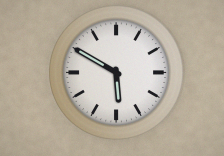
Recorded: h=5 m=50
